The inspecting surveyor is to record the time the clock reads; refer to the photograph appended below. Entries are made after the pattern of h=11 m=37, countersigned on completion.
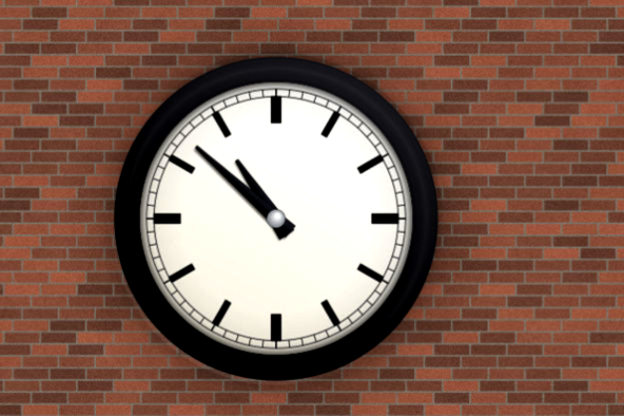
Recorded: h=10 m=52
